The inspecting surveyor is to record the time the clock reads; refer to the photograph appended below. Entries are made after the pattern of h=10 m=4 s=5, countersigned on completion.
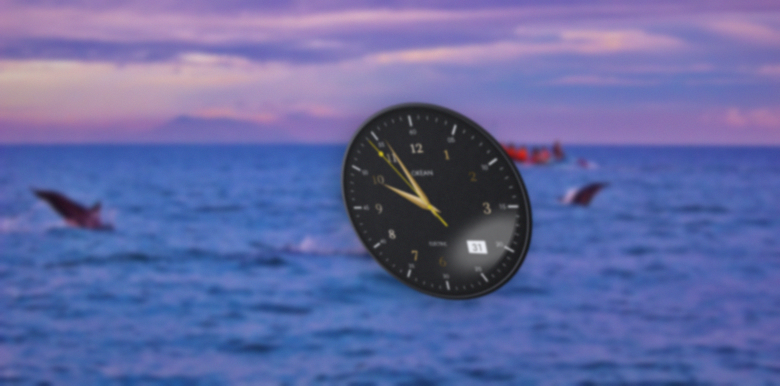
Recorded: h=9 m=55 s=54
